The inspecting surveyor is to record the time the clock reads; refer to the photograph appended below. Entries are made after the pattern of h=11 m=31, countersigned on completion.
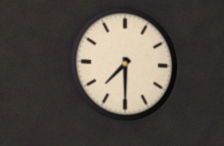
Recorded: h=7 m=30
